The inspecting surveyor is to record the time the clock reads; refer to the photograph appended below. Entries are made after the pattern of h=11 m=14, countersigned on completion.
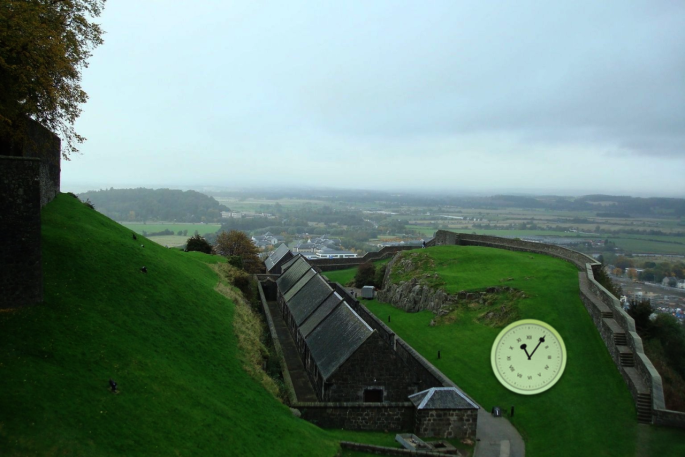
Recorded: h=11 m=6
